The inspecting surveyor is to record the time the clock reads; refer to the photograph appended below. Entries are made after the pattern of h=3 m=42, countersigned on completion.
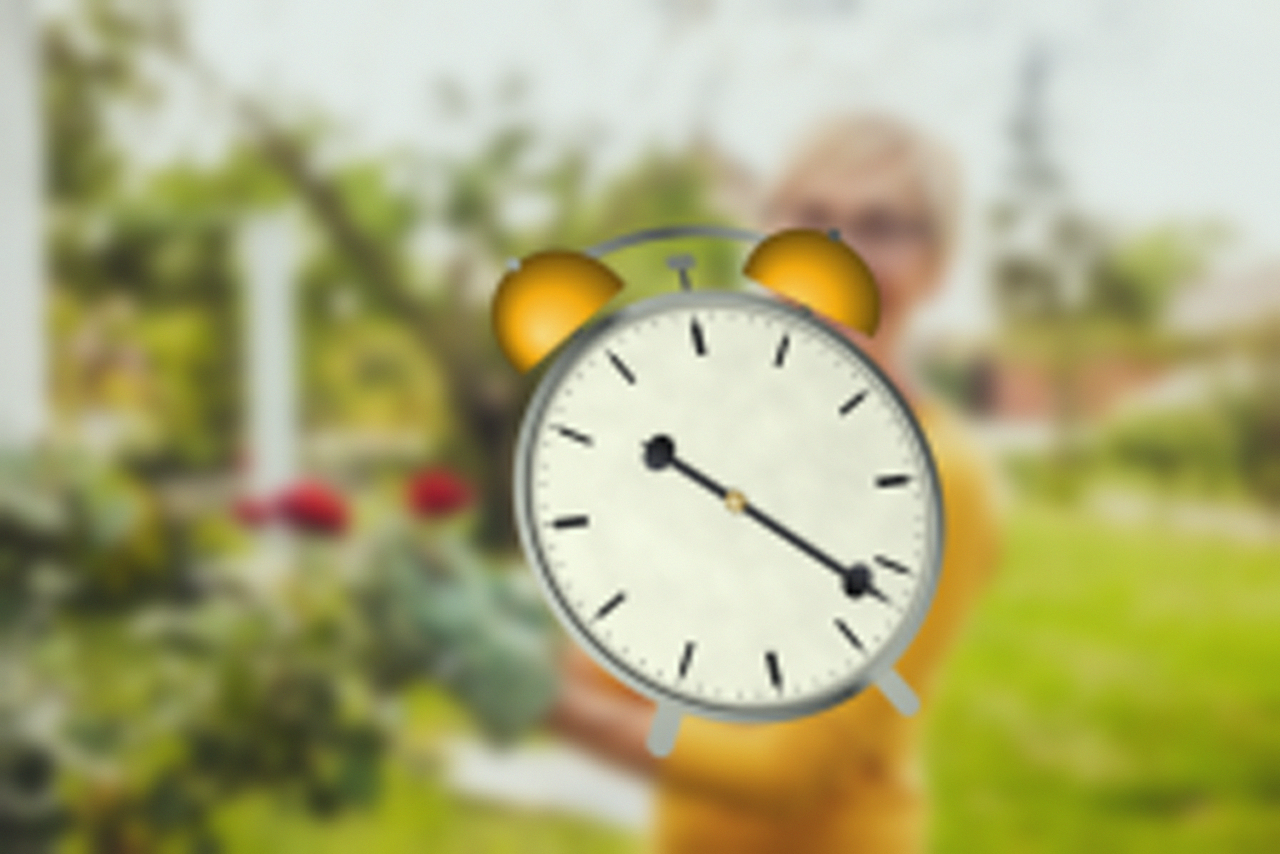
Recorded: h=10 m=22
